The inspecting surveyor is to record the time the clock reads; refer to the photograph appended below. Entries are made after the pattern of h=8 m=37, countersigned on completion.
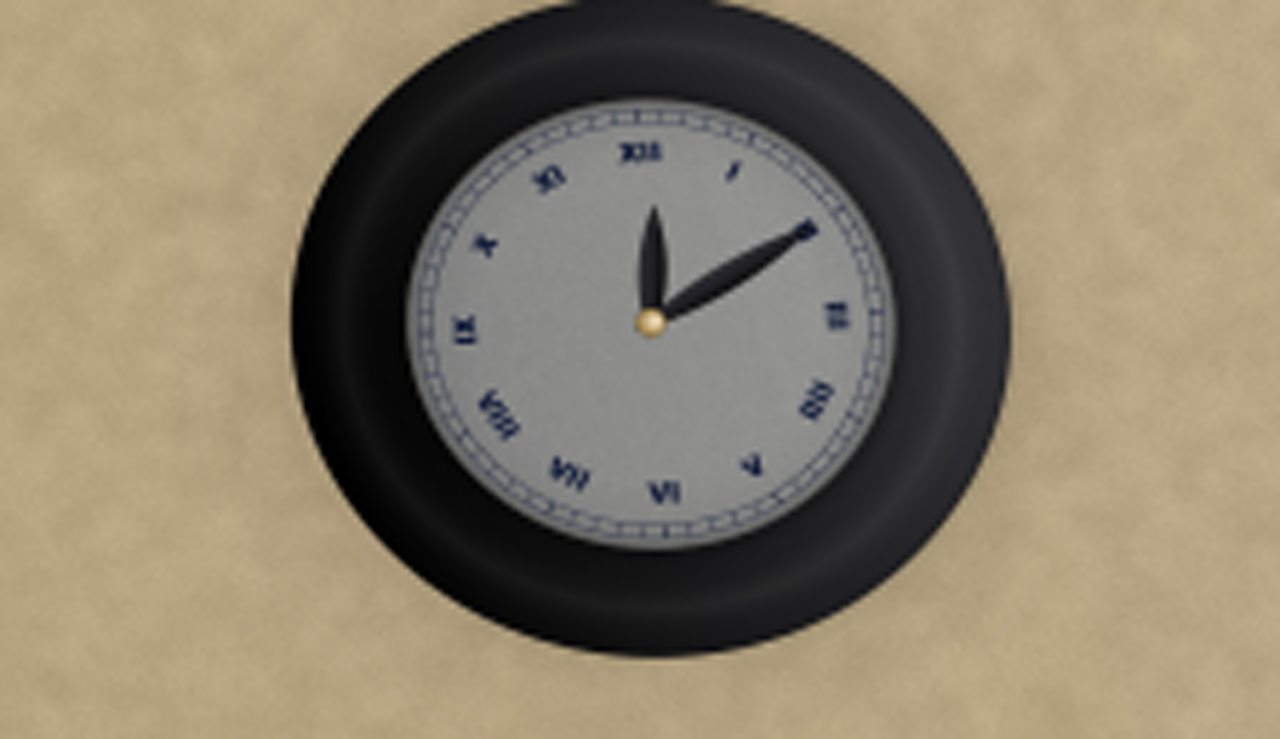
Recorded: h=12 m=10
